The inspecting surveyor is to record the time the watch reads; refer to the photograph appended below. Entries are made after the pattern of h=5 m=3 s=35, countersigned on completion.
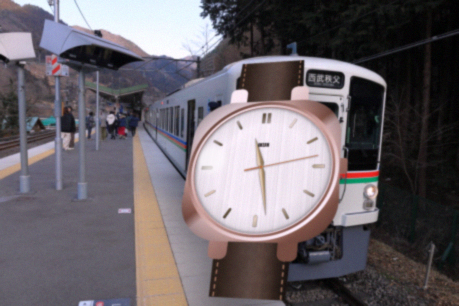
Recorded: h=11 m=28 s=13
